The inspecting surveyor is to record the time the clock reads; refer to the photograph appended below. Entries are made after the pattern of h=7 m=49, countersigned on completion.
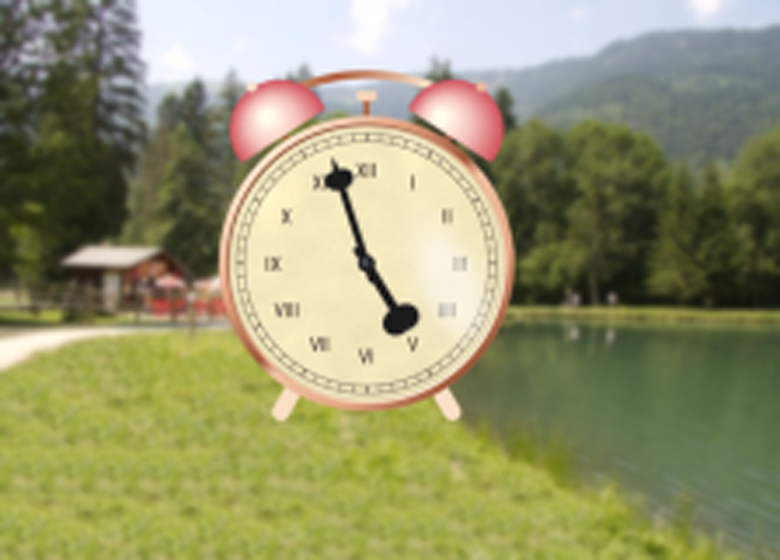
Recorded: h=4 m=57
